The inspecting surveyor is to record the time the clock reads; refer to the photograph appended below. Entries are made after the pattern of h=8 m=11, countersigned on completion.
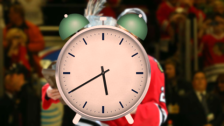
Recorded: h=5 m=40
